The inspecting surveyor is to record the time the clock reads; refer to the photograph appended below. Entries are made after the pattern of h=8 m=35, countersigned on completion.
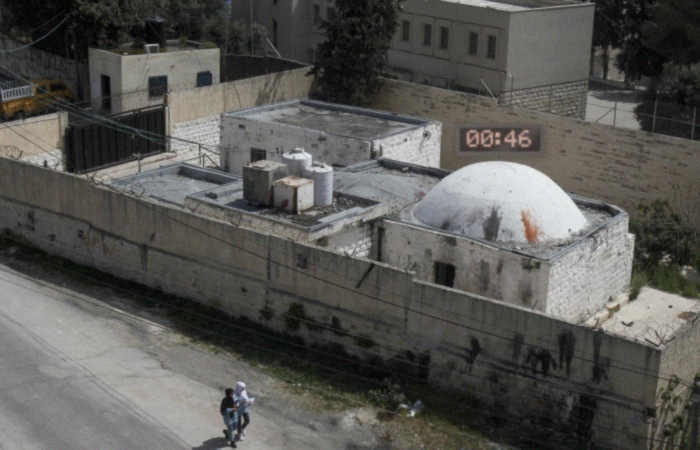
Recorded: h=0 m=46
